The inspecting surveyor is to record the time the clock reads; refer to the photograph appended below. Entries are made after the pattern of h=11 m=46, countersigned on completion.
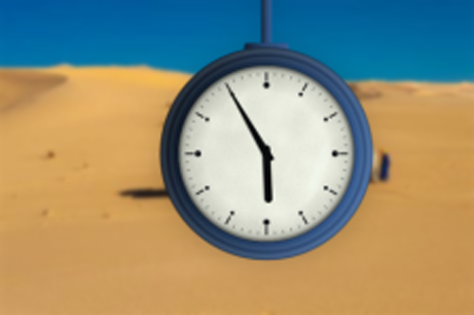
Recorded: h=5 m=55
